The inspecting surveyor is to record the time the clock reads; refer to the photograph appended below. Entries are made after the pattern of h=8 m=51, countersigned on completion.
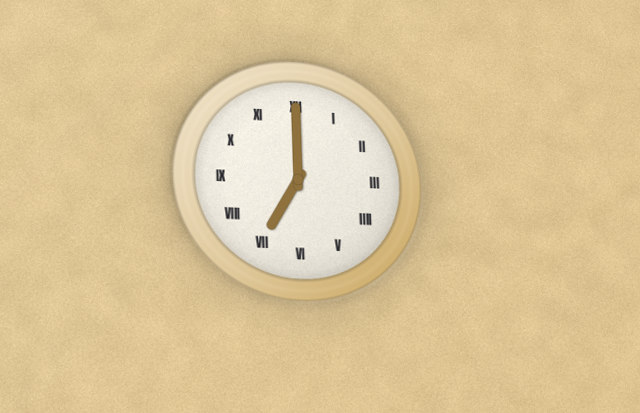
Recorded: h=7 m=0
